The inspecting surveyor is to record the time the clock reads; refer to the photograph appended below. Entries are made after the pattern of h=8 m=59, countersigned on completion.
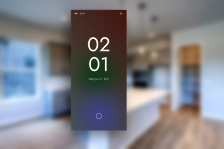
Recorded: h=2 m=1
